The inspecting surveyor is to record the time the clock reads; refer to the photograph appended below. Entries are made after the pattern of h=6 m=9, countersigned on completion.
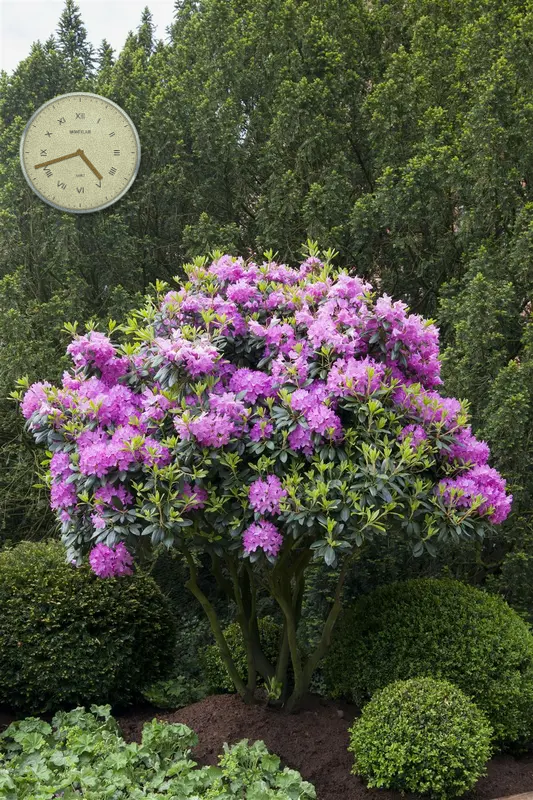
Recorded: h=4 m=42
